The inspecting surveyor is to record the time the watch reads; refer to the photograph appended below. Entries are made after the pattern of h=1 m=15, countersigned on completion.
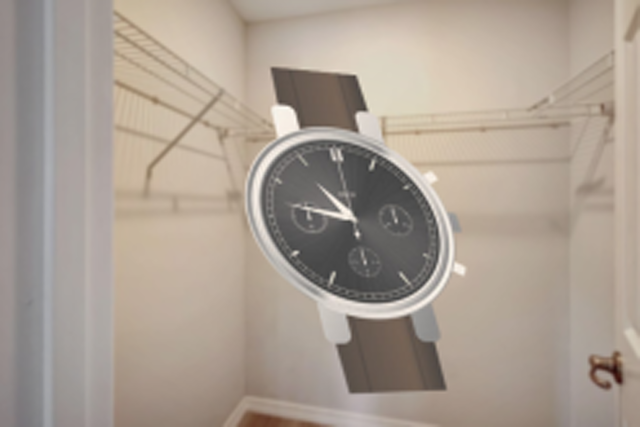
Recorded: h=10 m=47
